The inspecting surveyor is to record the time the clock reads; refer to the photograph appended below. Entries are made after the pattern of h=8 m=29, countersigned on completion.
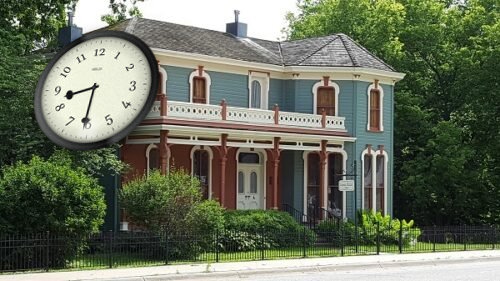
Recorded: h=8 m=31
